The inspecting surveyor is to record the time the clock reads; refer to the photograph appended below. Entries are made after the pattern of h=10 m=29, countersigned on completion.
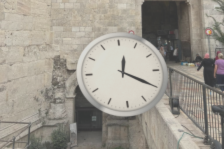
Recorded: h=12 m=20
